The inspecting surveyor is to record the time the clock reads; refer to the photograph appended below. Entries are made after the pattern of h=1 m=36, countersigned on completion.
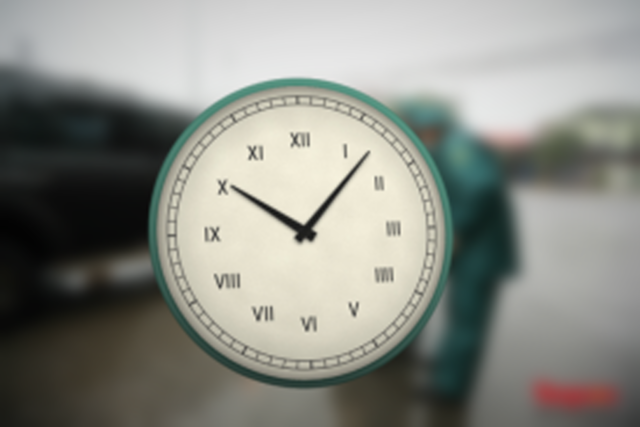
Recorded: h=10 m=7
